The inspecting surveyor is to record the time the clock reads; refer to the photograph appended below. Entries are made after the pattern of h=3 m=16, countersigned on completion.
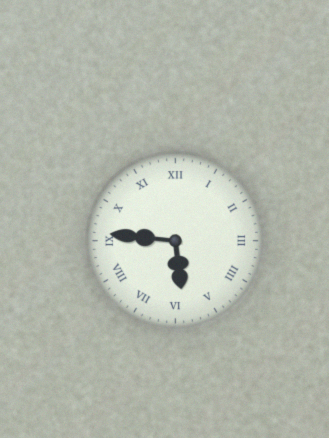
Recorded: h=5 m=46
